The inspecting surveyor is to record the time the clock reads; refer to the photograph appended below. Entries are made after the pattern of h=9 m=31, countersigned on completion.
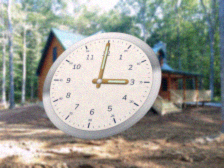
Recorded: h=3 m=0
